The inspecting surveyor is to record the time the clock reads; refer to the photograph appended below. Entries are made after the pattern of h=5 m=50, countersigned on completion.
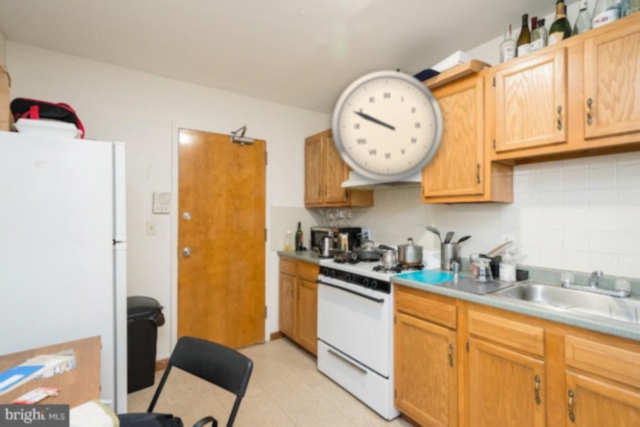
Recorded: h=9 m=49
